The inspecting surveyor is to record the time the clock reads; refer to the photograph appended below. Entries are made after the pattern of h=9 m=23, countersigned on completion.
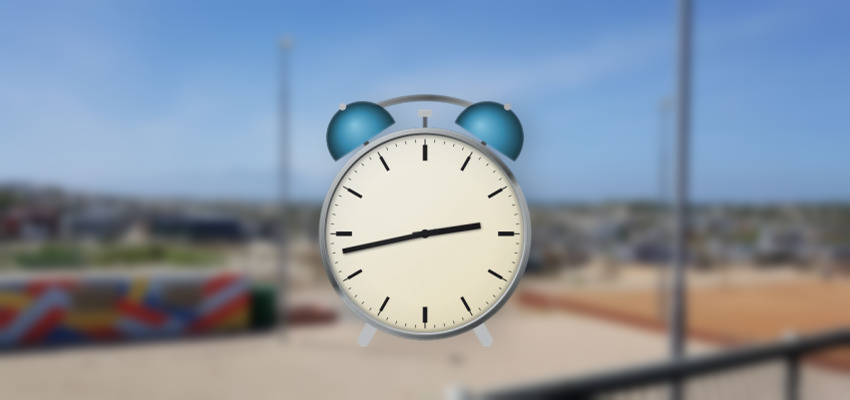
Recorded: h=2 m=43
